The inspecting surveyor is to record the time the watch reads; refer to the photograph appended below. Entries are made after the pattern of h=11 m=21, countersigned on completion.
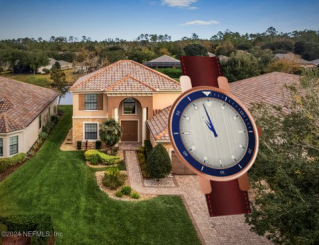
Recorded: h=10 m=58
